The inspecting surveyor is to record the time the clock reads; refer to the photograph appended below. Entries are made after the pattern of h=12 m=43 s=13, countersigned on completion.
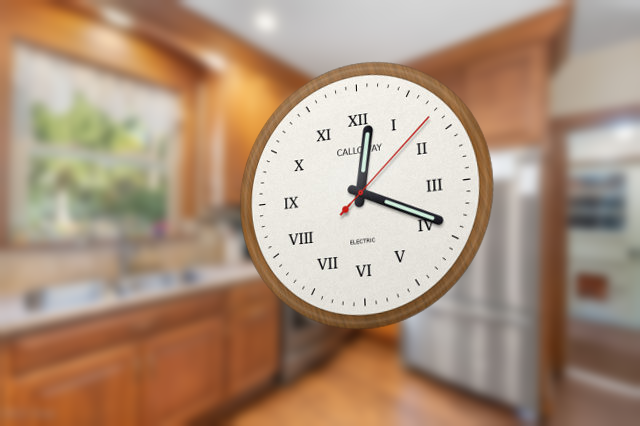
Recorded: h=12 m=19 s=8
